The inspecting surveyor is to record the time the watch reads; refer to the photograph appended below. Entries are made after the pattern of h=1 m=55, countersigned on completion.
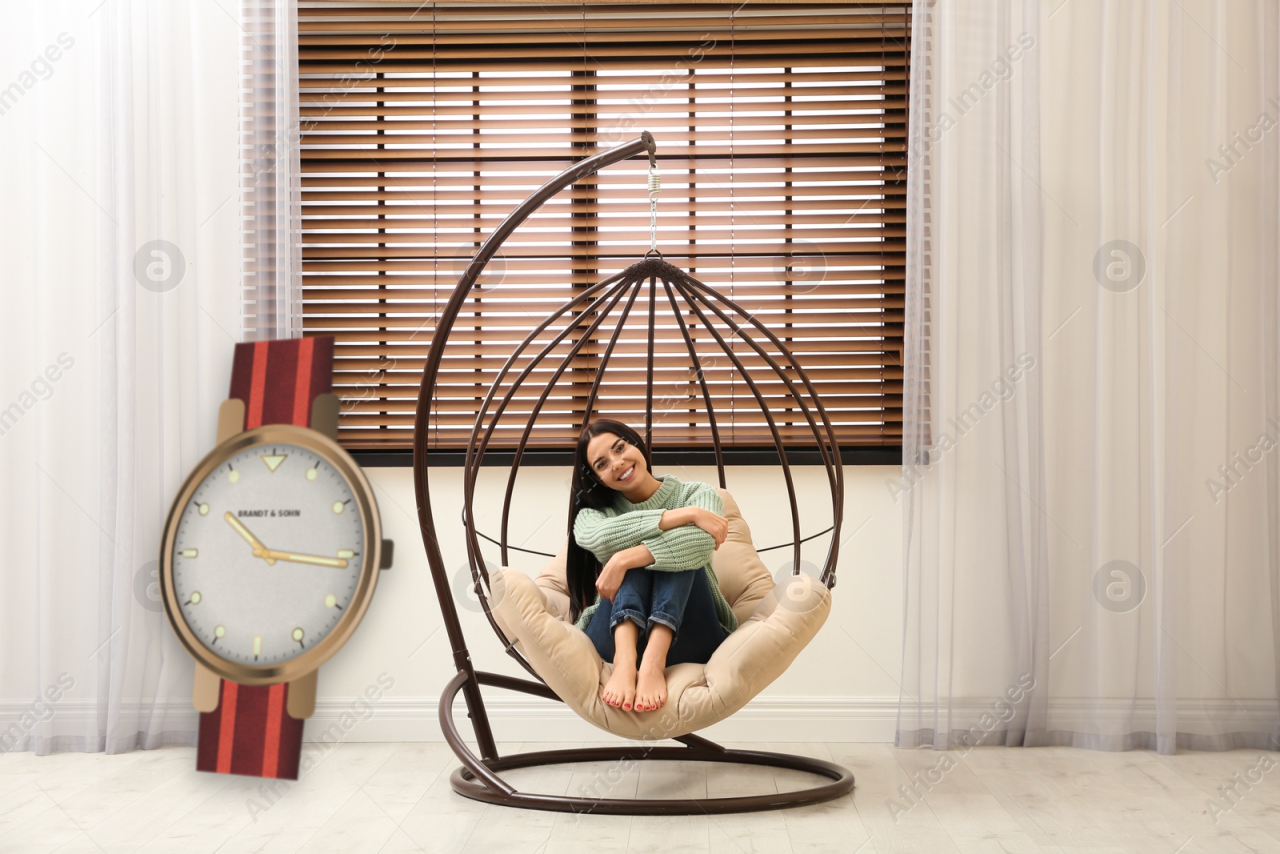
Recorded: h=10 m=16
